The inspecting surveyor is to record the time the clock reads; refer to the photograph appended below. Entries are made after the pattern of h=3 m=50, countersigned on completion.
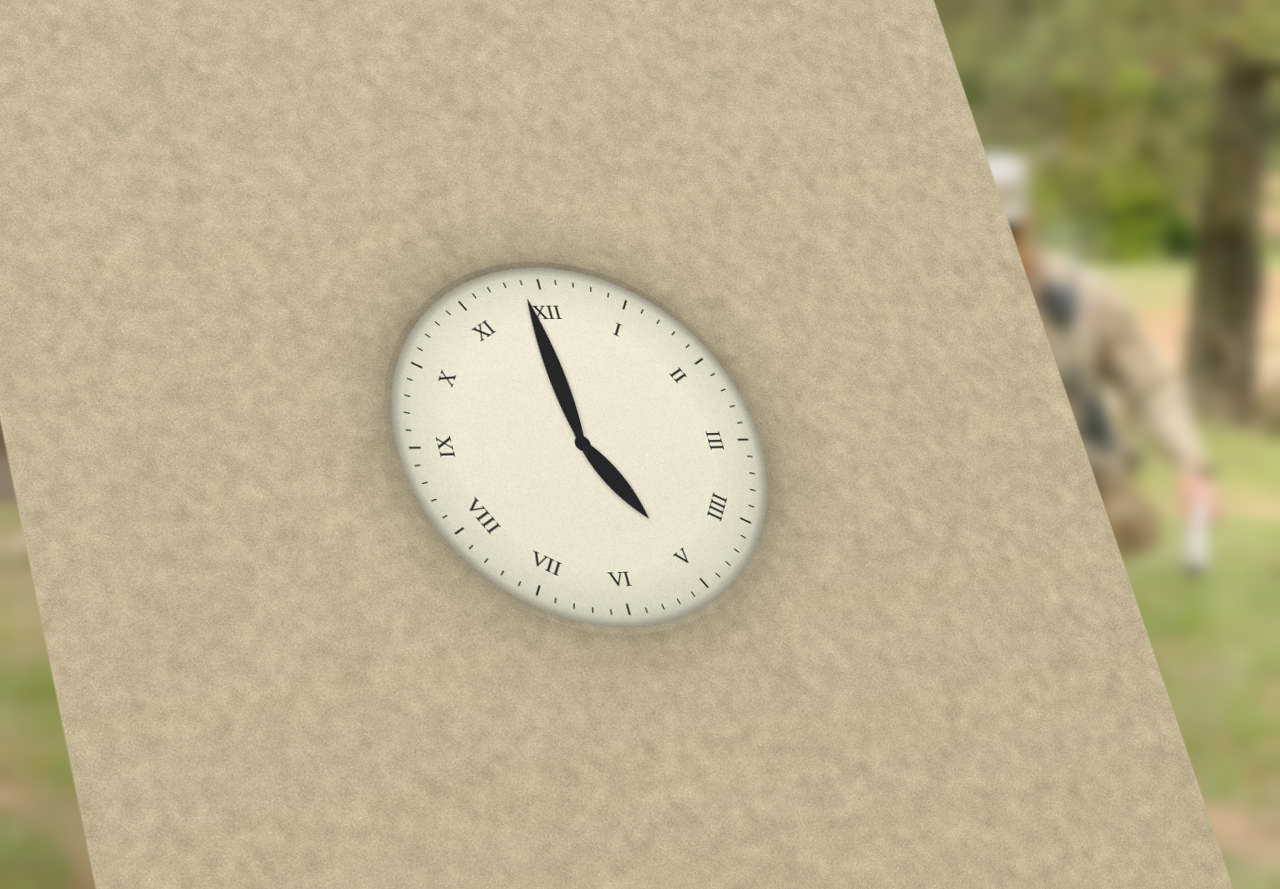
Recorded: h=4 m=59
